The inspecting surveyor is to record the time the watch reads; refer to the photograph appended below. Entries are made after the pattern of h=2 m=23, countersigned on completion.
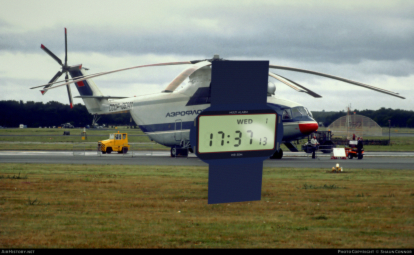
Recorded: h=17 m=37
